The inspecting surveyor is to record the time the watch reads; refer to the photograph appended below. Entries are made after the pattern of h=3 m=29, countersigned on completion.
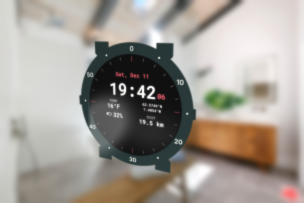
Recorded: h=19 m=42
